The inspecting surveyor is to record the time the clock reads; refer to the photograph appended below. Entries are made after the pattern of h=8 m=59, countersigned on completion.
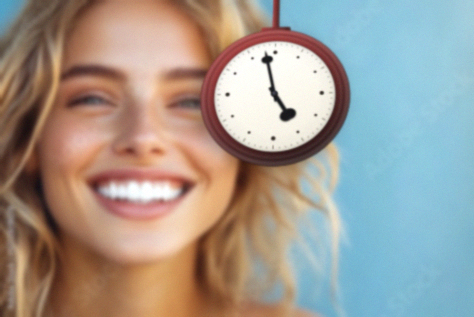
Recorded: h=4 m=58
